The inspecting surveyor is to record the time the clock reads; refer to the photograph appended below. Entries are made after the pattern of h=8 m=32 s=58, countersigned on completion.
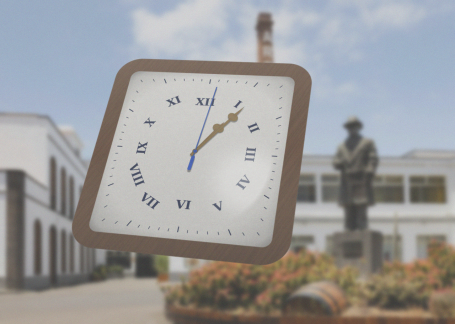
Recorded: h=1 m=6 s=1
